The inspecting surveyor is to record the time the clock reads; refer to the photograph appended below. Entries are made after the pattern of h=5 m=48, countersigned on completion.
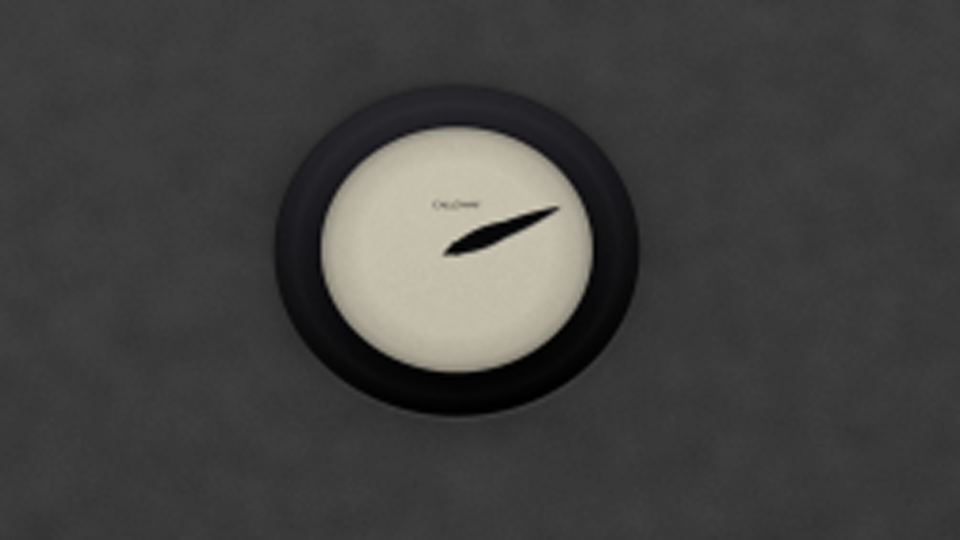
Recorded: h=2 m=11
